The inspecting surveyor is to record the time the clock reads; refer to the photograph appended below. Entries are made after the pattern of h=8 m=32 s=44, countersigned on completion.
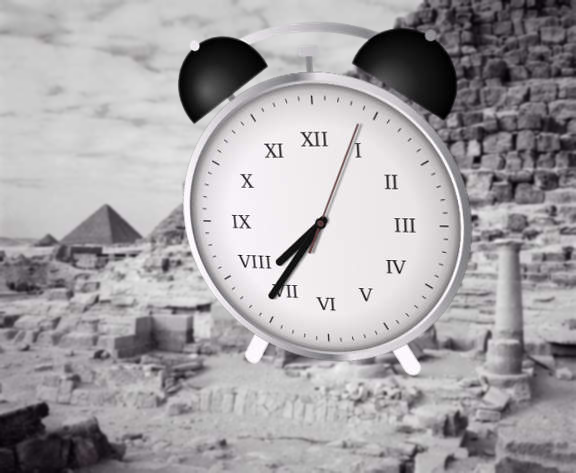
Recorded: h=7 m=36 s=4
